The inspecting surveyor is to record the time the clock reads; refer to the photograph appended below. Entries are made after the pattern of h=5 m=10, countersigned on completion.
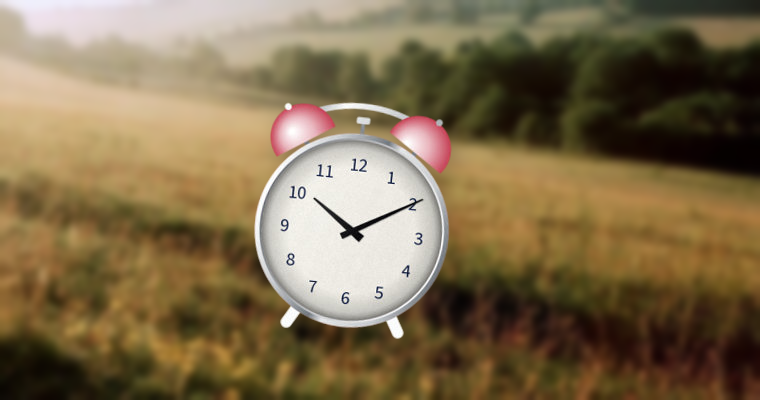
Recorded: h=10 m=10
